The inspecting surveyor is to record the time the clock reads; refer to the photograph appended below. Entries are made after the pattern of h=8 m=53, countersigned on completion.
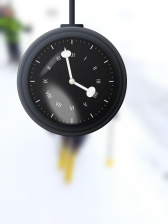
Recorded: h=3 m=58
